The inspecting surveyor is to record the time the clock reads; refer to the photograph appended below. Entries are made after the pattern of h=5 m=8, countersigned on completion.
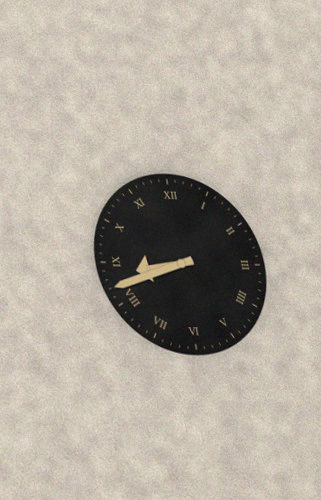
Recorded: h=8 m=42
